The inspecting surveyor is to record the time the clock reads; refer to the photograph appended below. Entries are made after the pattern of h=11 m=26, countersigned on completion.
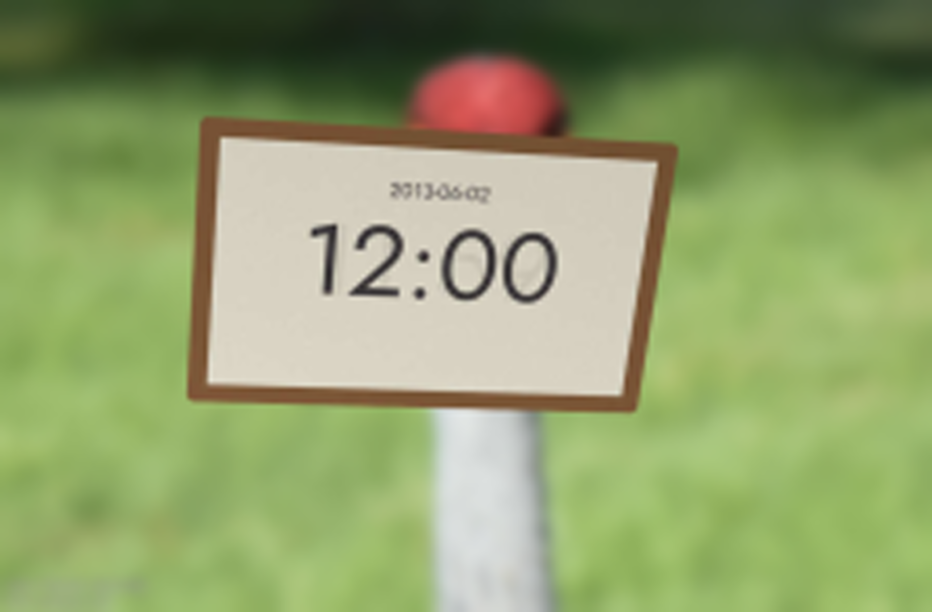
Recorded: h=12 m=0
